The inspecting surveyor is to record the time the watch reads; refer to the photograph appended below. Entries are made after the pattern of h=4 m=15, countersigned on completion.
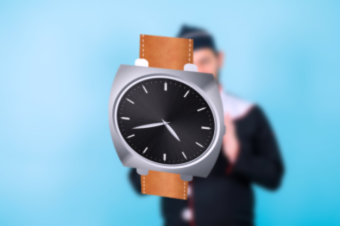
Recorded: h=4 m=42
